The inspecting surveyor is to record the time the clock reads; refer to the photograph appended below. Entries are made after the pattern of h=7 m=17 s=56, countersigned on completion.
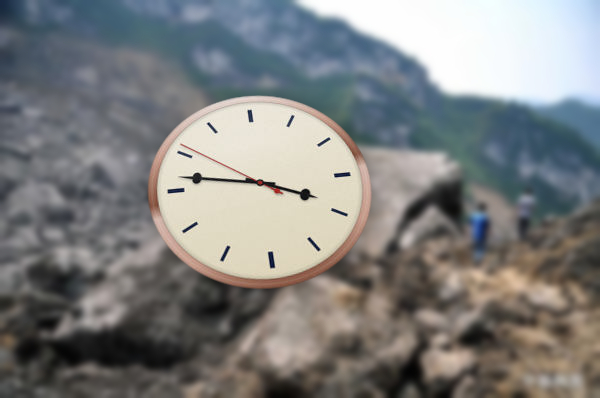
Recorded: h=3 m=46 s=51
